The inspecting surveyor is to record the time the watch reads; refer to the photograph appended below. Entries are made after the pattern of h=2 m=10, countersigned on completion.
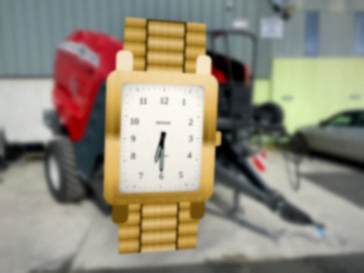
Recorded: h=6 m=30
